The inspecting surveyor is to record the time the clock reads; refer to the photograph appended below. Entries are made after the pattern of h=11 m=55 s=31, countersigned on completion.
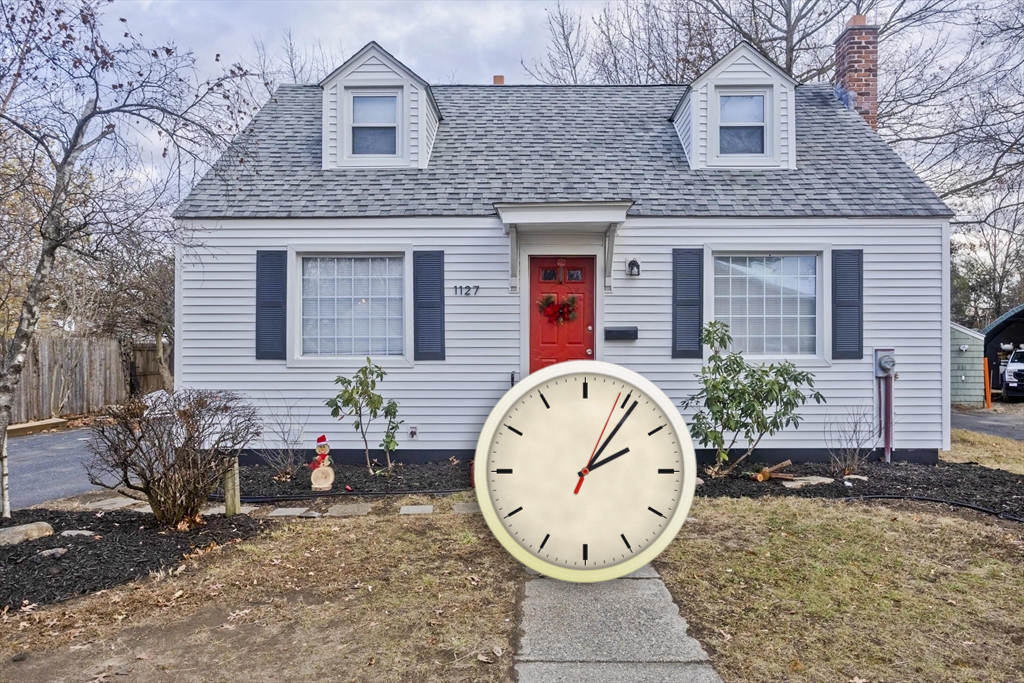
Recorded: h=2 m=6 s=4
